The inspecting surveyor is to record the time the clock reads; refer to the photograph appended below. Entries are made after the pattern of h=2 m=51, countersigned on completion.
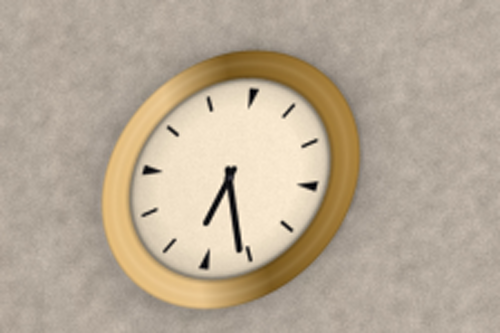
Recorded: h=6 m=26
